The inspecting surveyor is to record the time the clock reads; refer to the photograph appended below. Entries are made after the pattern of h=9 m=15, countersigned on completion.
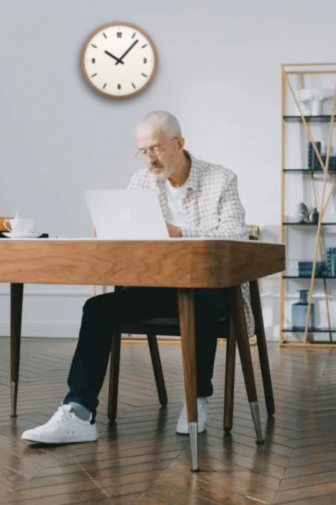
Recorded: h=10 m=7
